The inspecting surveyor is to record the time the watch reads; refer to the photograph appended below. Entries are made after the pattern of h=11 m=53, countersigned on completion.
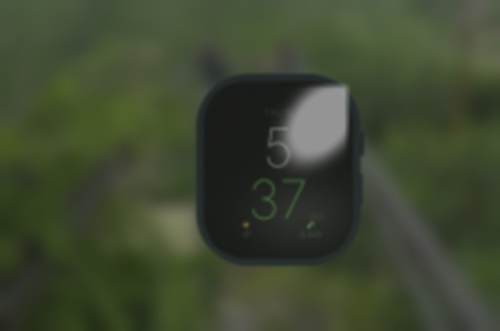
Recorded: h=5 m=37
